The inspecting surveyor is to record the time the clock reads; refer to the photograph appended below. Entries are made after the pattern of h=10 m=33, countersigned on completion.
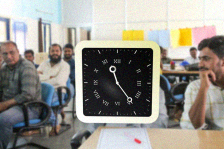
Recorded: h=11 m=24
